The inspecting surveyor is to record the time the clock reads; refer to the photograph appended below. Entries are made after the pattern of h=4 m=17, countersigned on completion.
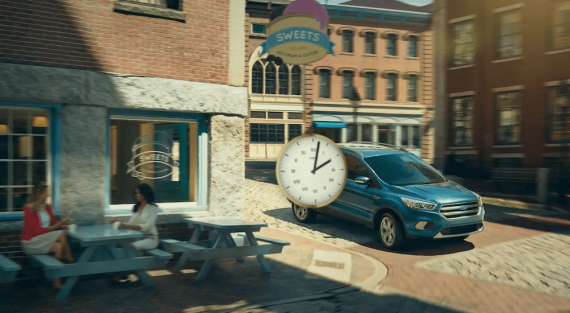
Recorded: h=2 m=2
